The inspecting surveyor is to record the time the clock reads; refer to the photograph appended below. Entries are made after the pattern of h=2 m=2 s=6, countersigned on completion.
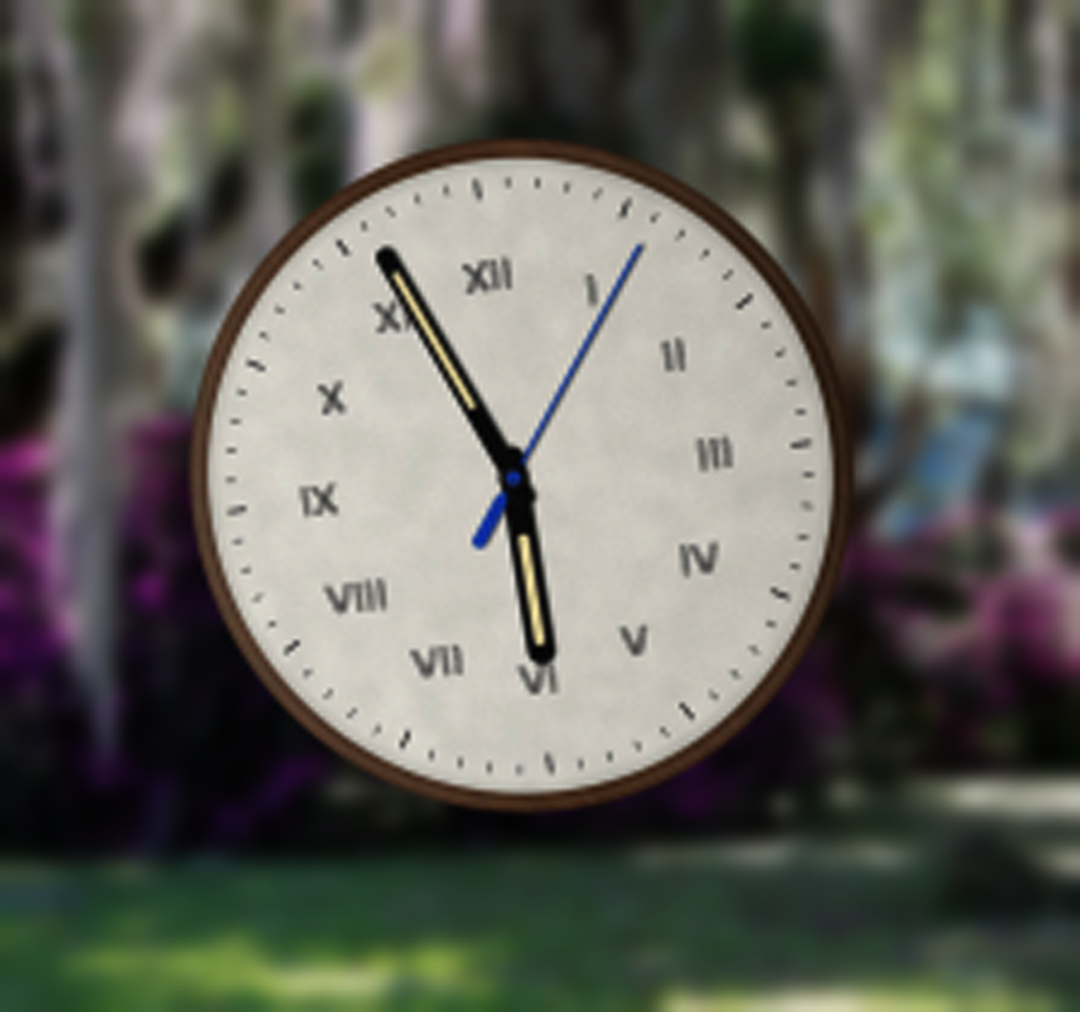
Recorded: h=5 m=56 s=6
